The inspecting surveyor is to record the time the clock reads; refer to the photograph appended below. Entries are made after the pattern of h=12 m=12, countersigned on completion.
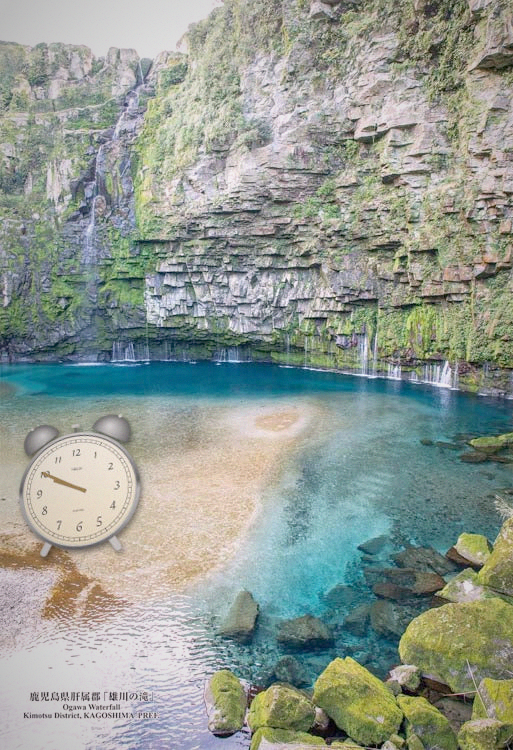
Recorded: h=9 m=50
